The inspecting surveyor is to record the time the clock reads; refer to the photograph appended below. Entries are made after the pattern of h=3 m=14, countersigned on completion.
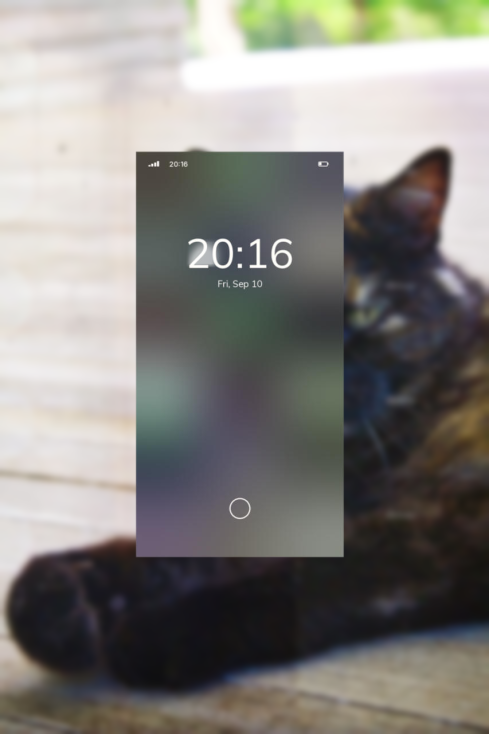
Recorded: h=20 m=16
